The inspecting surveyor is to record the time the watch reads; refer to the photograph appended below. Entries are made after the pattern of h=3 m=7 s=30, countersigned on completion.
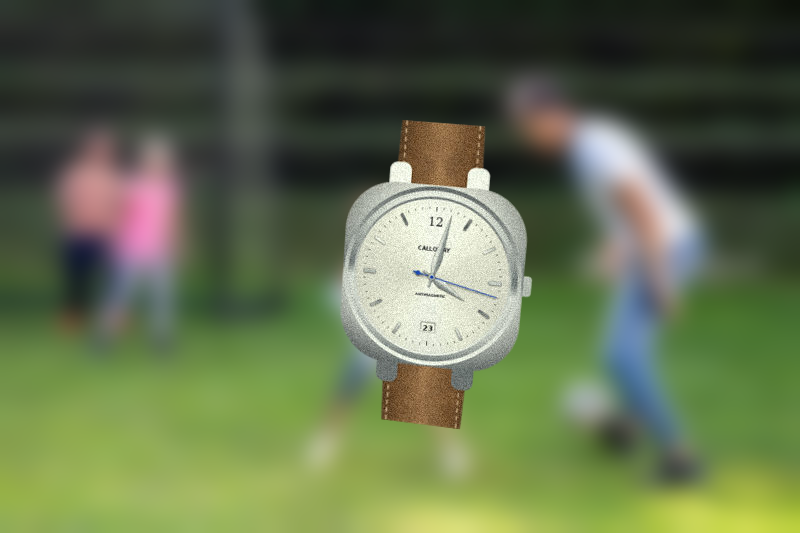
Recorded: h=4 m=2 s=17
